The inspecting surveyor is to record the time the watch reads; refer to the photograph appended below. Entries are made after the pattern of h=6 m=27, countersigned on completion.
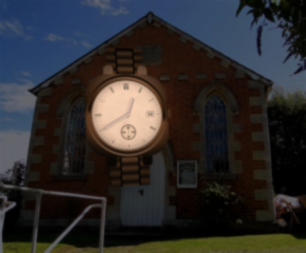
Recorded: h=12 m=40
